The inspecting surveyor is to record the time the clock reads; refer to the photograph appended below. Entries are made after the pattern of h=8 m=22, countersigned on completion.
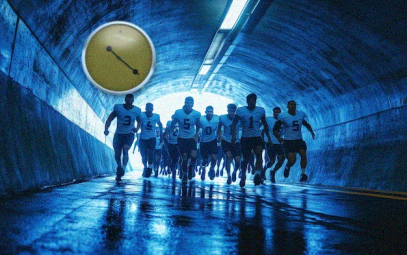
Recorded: h=10 m=21
